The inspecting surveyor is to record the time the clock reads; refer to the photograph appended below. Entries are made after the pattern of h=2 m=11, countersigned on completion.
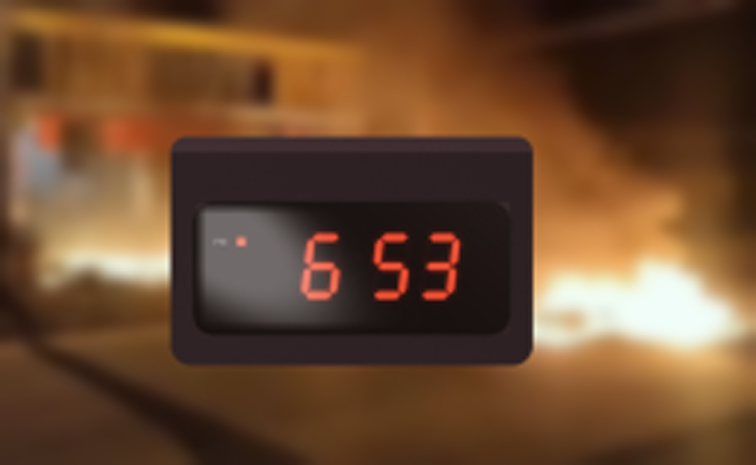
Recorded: h=6 m=53
